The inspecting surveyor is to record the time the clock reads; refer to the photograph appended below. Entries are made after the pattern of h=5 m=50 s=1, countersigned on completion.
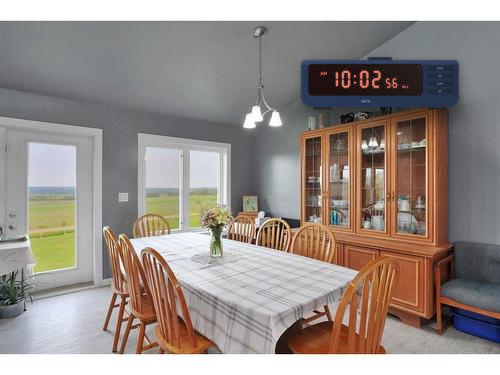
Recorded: h=10 m=2 s=56
